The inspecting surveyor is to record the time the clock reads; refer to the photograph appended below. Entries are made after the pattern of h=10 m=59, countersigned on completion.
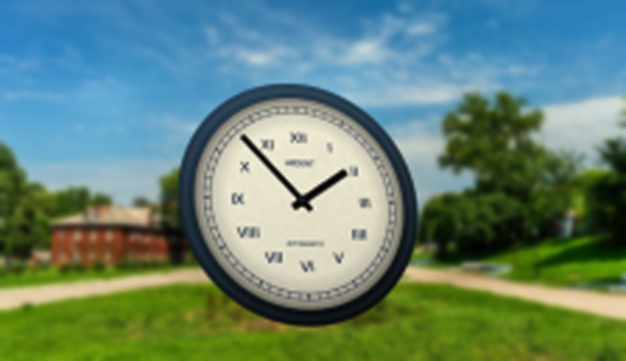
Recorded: h=1 m=53
